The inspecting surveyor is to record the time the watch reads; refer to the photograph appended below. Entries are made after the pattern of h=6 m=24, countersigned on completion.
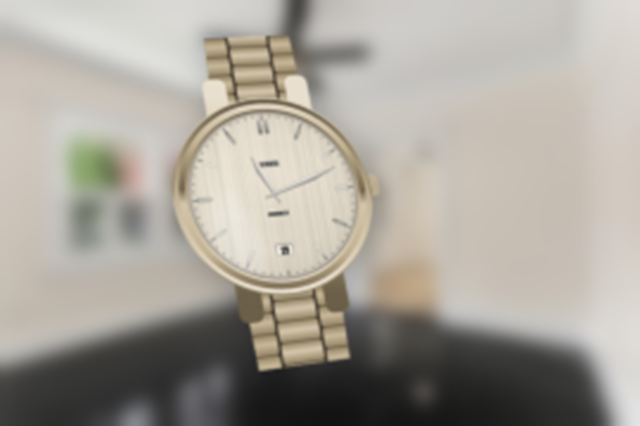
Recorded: h=11 m=12
